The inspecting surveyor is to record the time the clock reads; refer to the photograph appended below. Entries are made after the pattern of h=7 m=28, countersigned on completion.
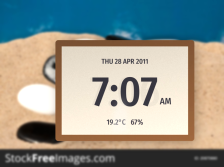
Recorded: h=7 m=7
